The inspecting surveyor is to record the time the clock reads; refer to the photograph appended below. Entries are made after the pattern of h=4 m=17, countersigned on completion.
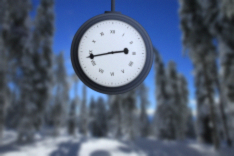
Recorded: h=2 m=43
